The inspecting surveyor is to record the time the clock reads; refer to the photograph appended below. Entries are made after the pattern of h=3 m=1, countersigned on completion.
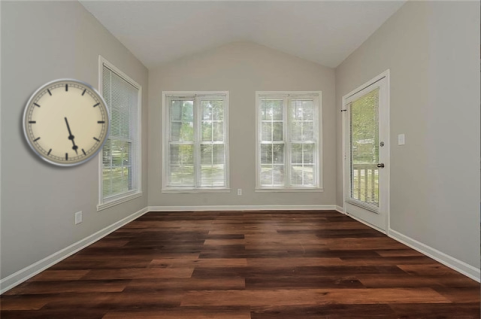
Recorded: h=5 m=27
